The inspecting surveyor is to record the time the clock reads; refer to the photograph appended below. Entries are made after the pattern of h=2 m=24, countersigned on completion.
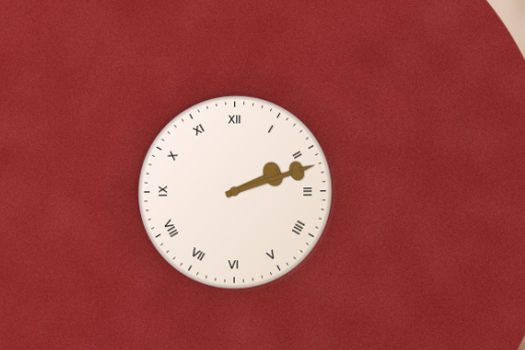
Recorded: h=2 m=12
